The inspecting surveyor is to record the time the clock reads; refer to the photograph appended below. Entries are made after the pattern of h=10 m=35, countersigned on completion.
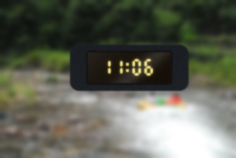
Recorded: h=11 m=6
